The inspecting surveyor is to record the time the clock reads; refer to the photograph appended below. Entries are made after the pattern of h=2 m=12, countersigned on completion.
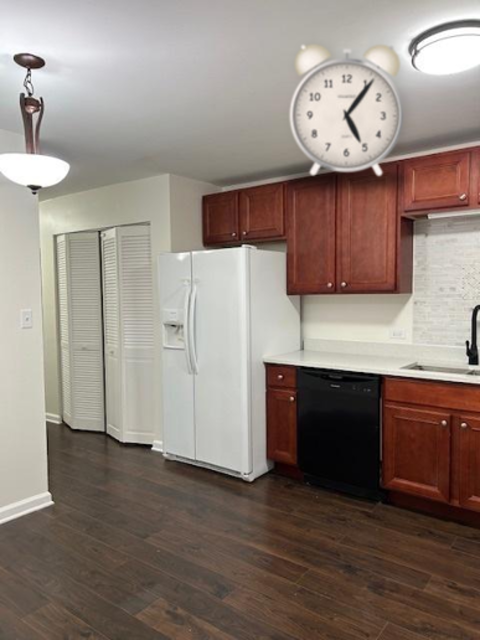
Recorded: h=5 m=6
